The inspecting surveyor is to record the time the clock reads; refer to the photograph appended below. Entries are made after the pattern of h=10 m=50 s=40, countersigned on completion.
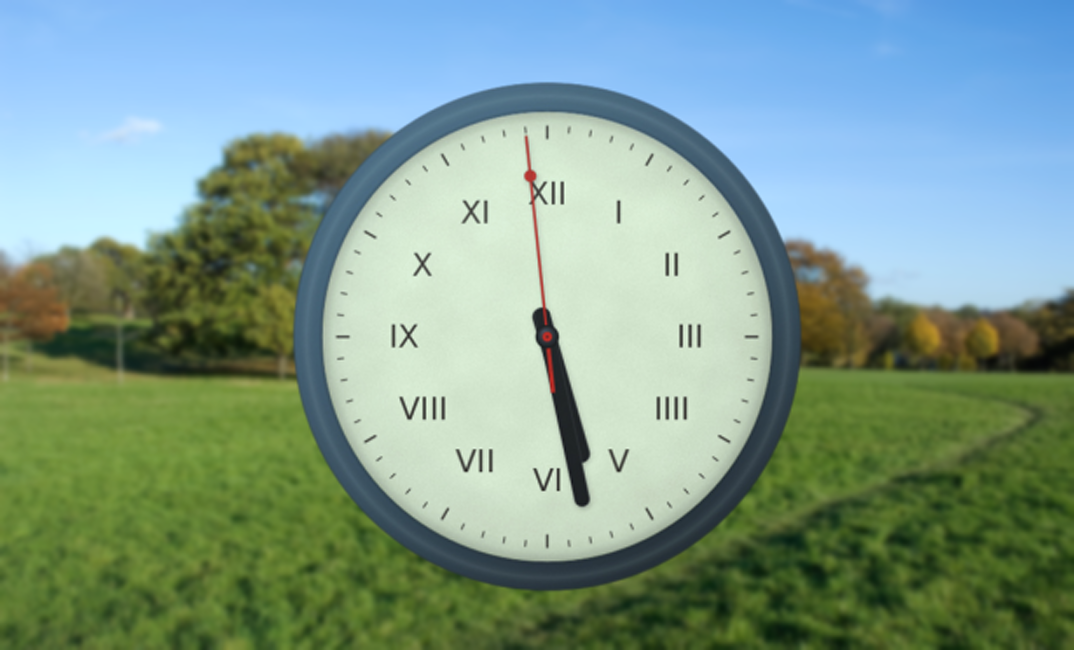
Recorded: h=5 m=27 s=59
